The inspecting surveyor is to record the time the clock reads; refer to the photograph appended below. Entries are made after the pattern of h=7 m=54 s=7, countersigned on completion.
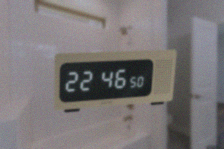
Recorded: h=22 m=46 s=50
